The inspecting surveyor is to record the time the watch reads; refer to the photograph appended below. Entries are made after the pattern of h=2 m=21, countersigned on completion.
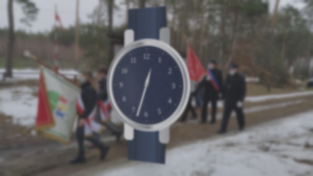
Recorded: h=12 m=33
